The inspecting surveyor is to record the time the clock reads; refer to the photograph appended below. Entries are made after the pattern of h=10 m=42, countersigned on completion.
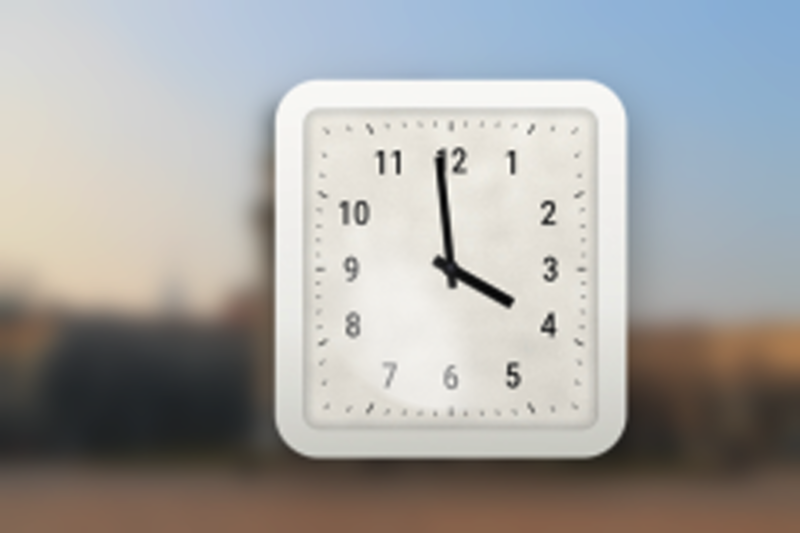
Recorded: h=3 m=59
